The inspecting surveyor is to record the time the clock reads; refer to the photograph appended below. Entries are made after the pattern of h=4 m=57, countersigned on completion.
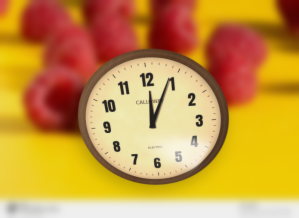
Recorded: h=12 m=4
